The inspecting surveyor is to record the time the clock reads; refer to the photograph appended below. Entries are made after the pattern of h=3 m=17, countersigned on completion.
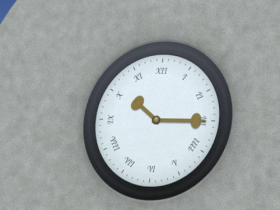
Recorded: h=10 m=15
